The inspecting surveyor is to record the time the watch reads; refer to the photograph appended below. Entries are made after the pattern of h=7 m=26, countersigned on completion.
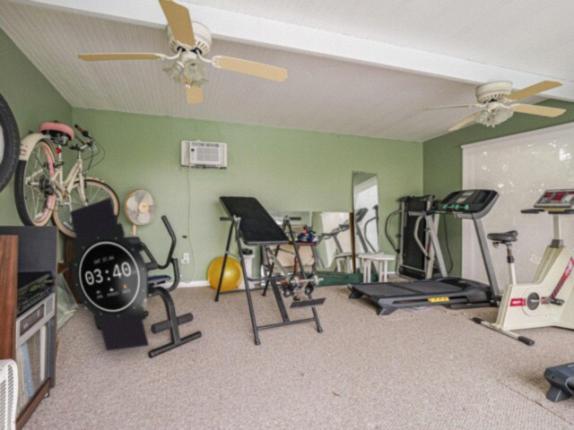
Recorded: h=3 m=40
